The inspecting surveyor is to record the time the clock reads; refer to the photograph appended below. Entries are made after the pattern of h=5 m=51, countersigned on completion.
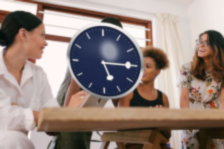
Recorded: h=5 m=15
